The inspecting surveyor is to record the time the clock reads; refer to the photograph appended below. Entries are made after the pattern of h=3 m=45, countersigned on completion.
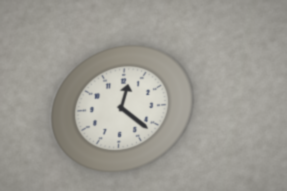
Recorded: h=12 m=22
